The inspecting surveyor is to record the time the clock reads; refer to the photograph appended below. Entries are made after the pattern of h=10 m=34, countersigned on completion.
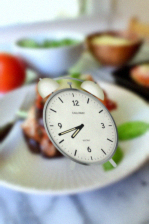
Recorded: h=7 m=42
